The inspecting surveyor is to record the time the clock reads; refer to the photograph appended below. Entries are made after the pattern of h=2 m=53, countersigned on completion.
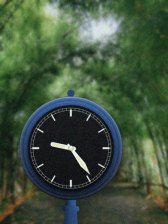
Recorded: h=9 m=24
